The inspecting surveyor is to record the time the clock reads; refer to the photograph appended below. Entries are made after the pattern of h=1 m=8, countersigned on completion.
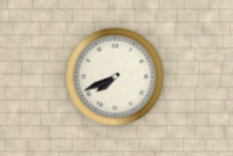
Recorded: h=7 m=41
